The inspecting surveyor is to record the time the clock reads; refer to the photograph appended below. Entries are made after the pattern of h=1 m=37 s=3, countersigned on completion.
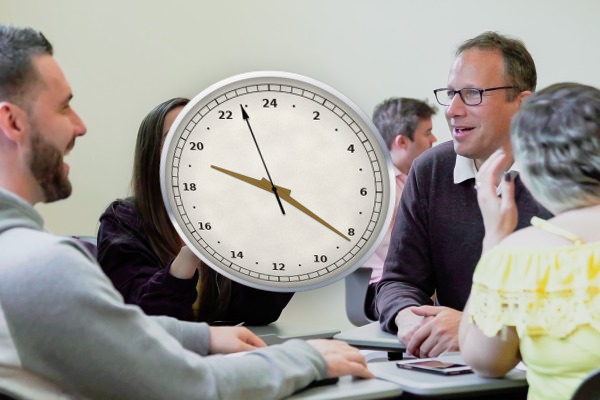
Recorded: h=19 m=20 s=57
